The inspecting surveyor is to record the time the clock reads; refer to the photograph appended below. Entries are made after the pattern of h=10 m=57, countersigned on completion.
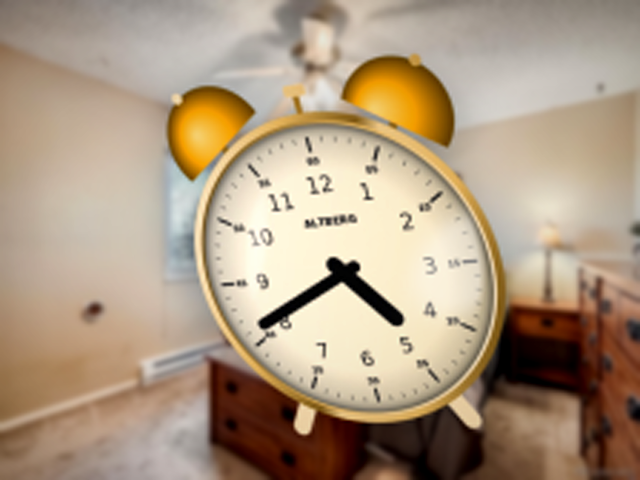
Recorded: h=4 m=41
